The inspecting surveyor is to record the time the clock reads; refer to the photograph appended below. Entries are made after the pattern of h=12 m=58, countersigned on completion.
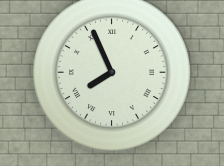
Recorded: h=7 m=56
